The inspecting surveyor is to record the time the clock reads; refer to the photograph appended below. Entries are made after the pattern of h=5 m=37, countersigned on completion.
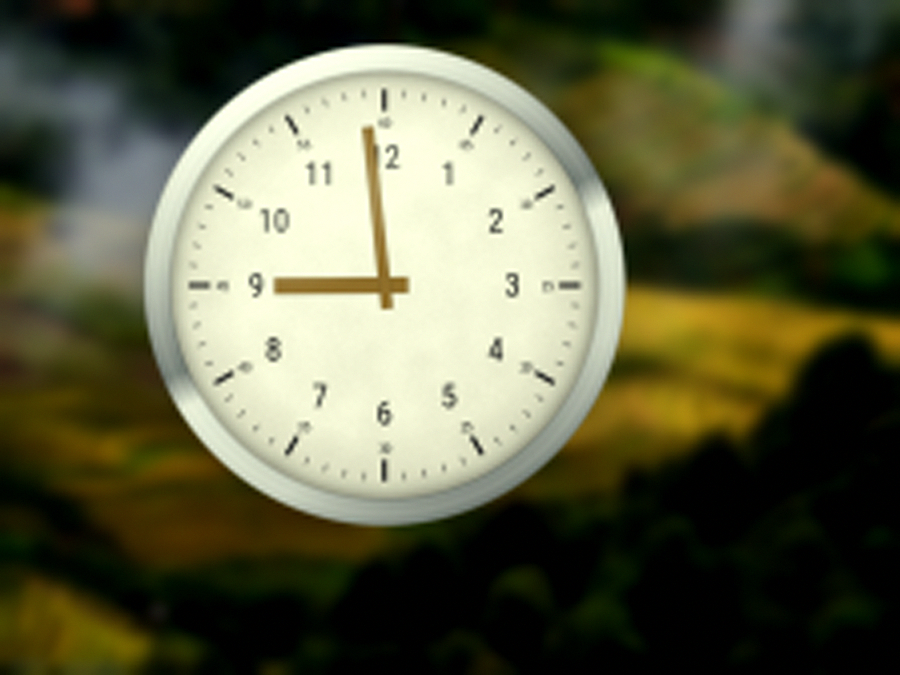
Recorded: h=8 m=59
